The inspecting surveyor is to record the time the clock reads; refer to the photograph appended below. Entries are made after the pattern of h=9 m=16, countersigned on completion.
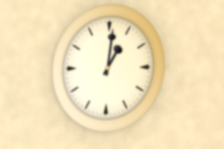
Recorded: h=1 m=1
